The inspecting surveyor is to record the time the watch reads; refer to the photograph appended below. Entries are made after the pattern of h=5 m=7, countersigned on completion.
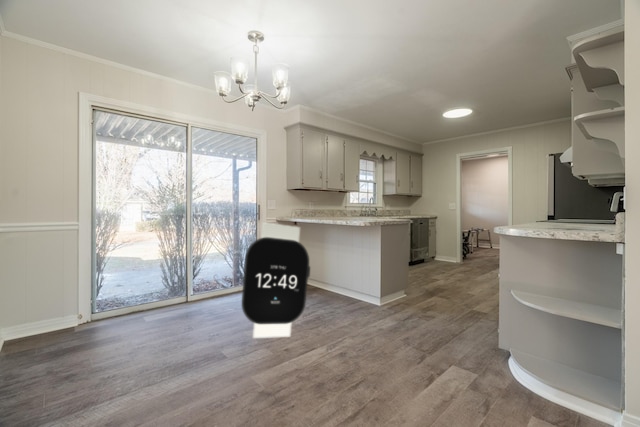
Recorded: h=12 m=49
